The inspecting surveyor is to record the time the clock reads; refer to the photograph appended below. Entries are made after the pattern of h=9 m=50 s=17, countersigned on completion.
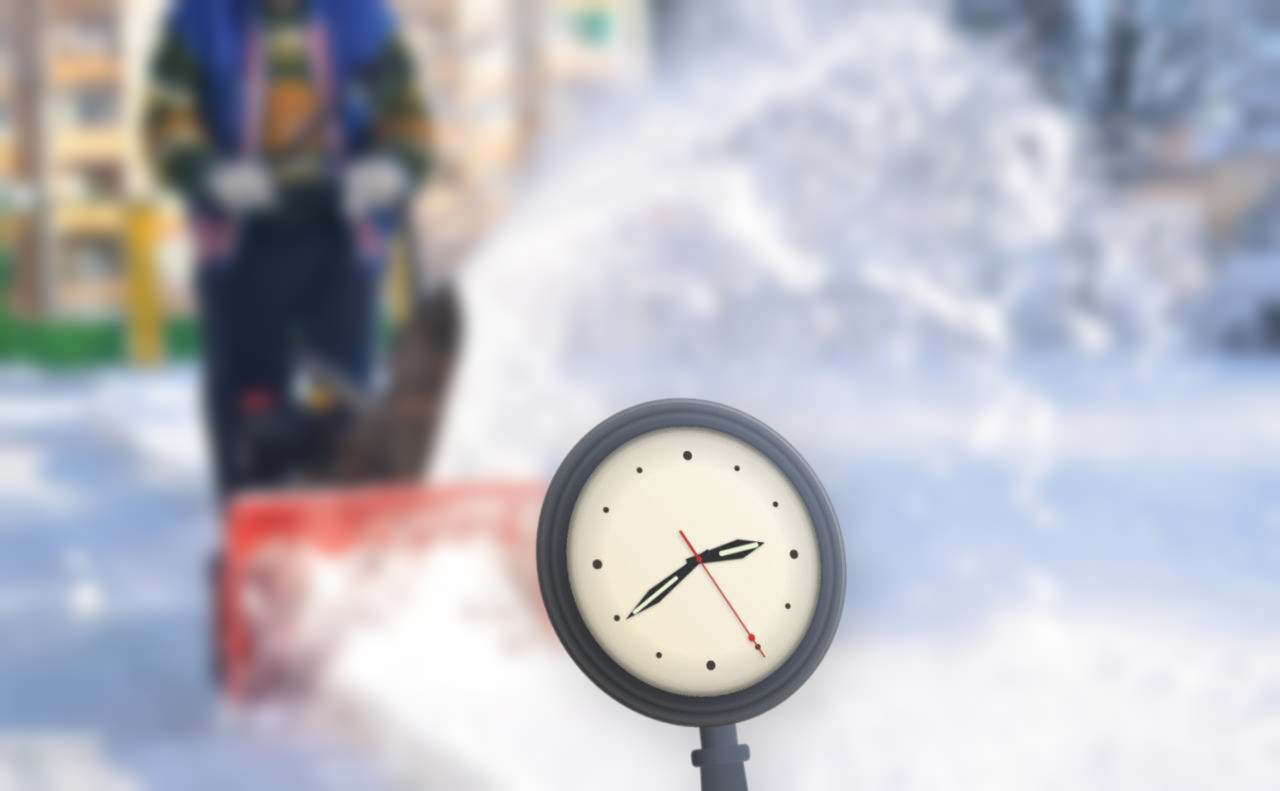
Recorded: h=2 m=39 s=25
